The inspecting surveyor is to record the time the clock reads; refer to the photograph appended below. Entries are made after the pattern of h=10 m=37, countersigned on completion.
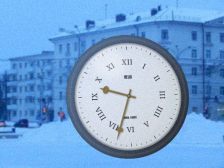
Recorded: h=9 m=33
